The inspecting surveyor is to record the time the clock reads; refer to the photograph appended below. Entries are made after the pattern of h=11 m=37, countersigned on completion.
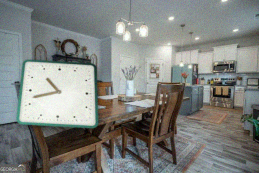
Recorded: h=10 m=42
